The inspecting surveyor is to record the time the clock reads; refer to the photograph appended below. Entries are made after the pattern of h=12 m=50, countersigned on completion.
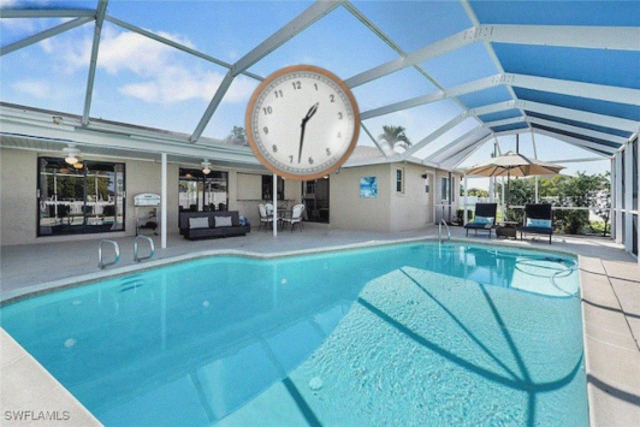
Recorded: h=1 m=33
